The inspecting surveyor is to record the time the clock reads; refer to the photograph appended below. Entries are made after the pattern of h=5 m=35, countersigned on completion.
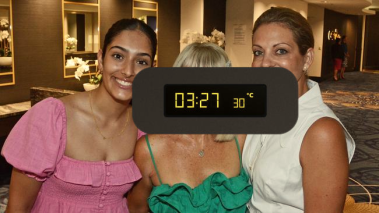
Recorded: h=3 m=27
